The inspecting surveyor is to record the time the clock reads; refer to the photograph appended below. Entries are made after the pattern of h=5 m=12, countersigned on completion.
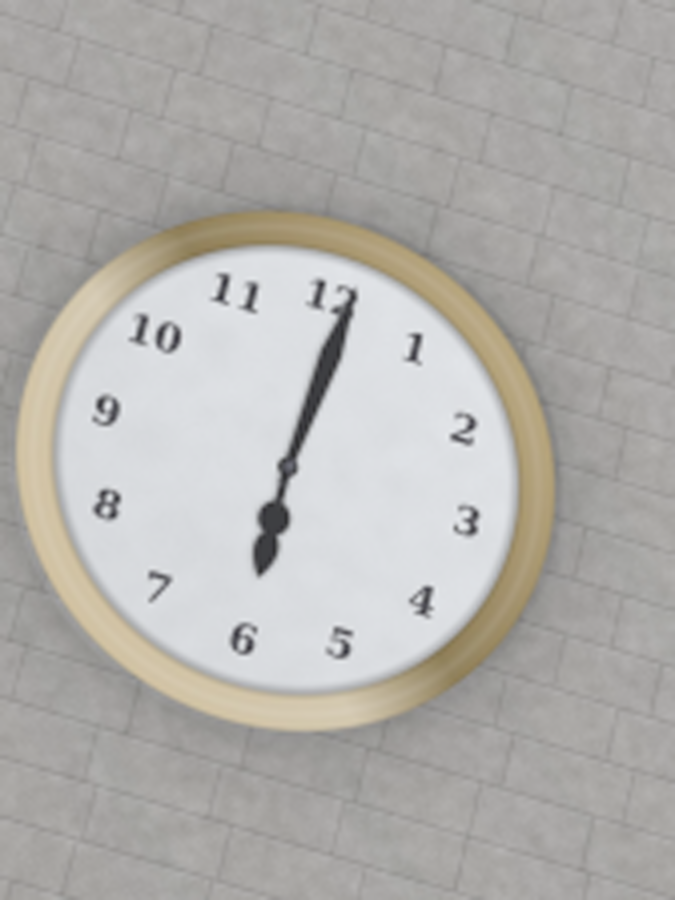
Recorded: h=6 m=1
